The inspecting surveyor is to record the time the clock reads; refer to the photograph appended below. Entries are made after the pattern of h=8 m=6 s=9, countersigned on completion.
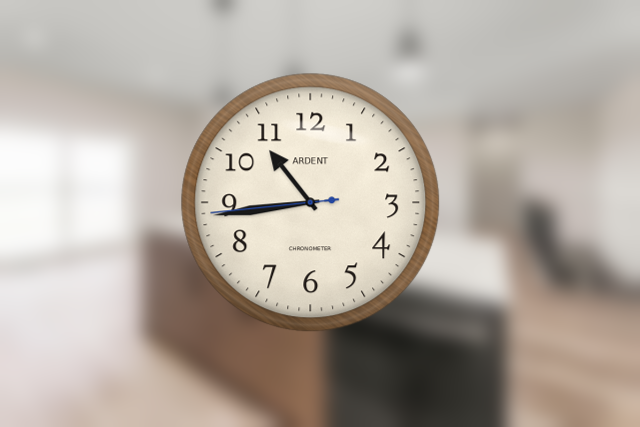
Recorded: h=10 m=43 s=44
